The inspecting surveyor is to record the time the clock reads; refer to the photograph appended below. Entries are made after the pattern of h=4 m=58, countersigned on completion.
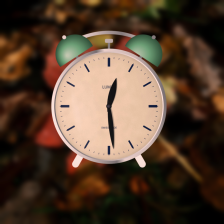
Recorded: h=12 m=29
